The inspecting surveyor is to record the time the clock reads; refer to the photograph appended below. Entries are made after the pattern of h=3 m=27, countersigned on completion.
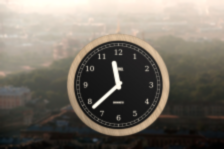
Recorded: h=11 m=38
